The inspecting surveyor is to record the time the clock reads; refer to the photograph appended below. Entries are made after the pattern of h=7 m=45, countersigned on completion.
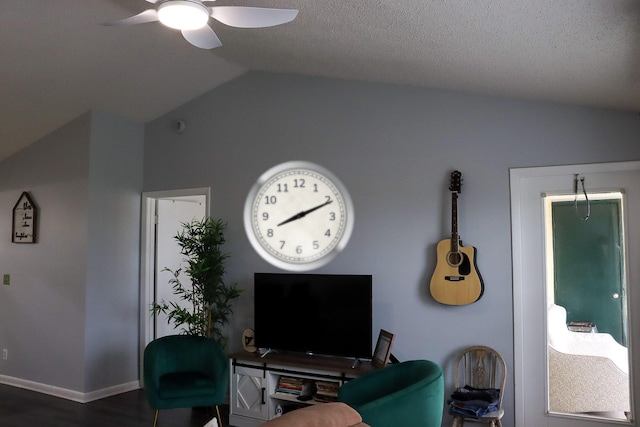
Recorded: h=8 m=11
